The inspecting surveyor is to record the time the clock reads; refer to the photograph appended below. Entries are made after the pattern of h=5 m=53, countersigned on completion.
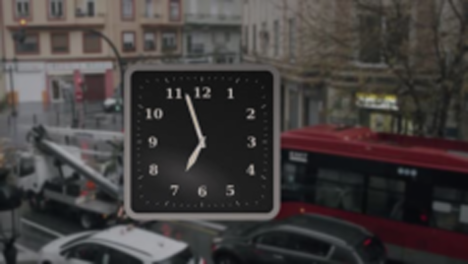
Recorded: h=6 m=57
